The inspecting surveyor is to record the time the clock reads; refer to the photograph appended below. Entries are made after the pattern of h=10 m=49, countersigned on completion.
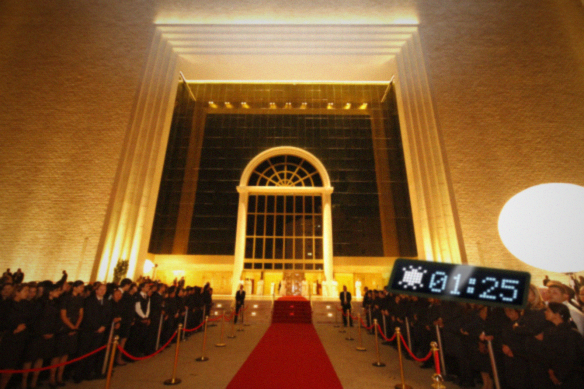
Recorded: h=1 m=25
